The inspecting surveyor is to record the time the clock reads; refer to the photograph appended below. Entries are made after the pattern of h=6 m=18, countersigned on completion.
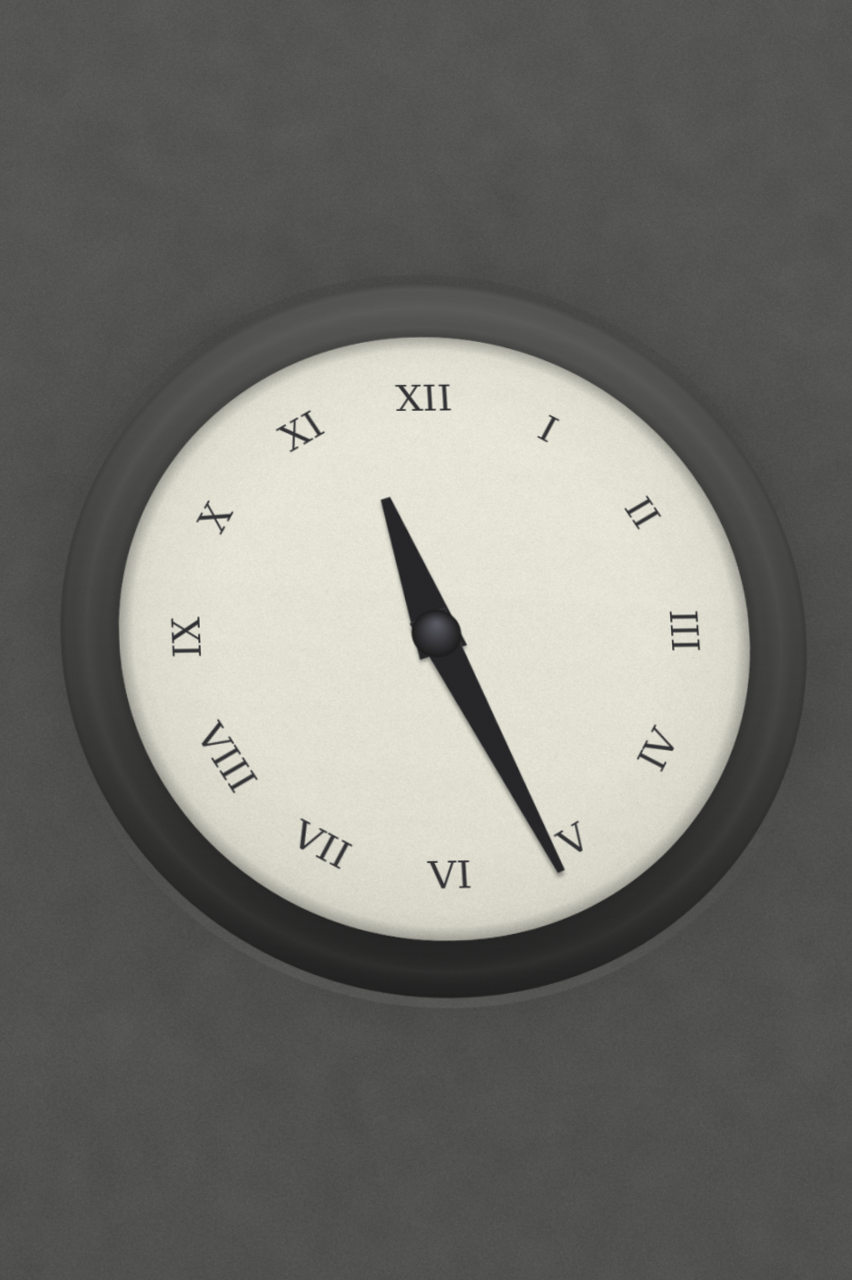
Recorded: h=11 m=26
